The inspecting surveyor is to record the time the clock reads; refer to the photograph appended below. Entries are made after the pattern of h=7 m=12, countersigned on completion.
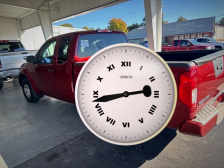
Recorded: h=2 m=43
